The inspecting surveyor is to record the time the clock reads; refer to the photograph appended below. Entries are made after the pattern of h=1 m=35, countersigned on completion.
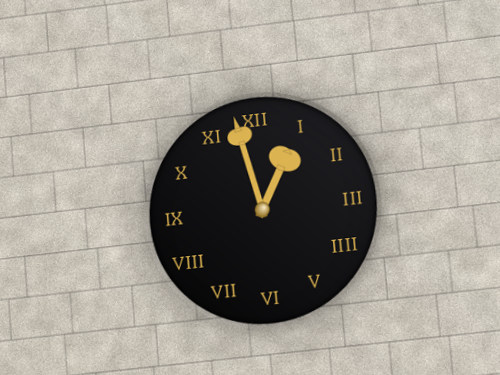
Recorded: h=12 m=58
